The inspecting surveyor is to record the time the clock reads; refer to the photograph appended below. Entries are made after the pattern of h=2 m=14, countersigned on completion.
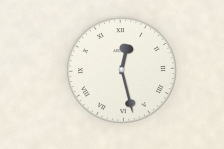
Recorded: h=12 m=28
